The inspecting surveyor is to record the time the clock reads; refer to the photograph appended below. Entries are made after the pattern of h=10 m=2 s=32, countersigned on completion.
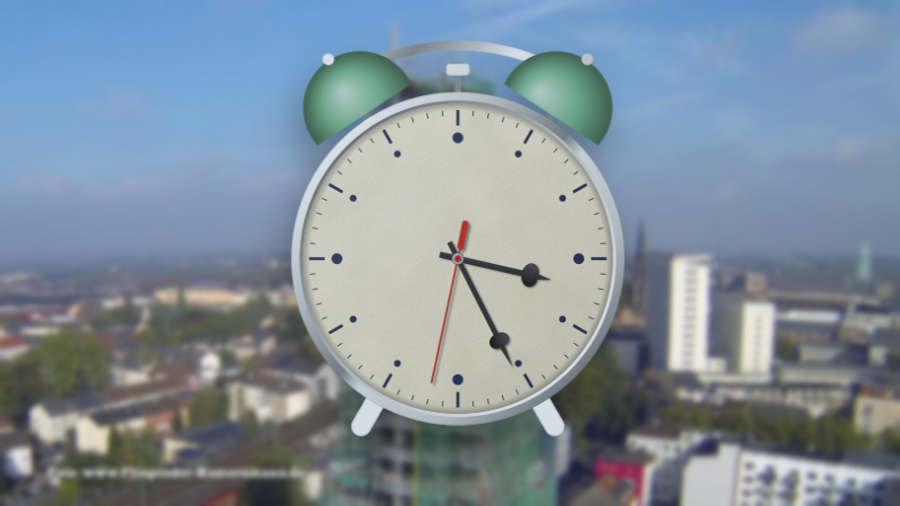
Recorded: h=3 m=25 s=32
